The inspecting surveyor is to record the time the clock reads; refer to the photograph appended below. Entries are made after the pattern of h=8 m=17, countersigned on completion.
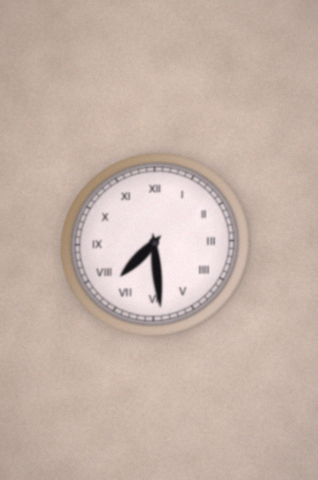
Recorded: h=7 m=29
